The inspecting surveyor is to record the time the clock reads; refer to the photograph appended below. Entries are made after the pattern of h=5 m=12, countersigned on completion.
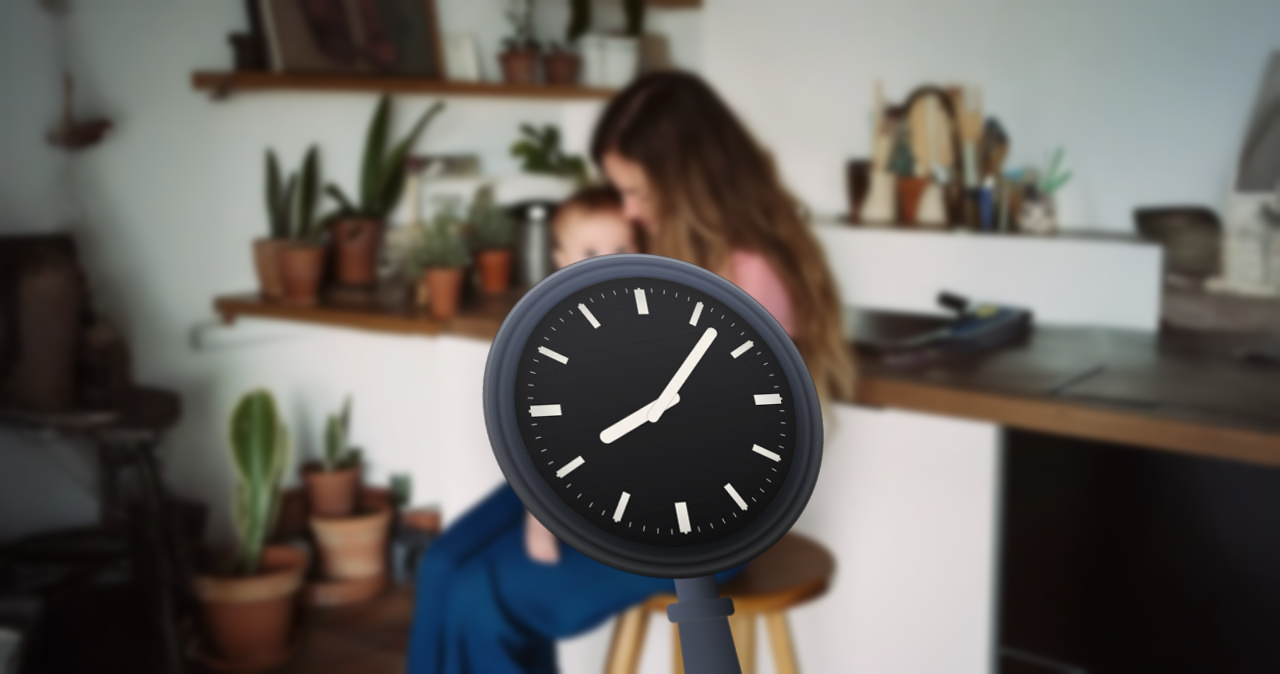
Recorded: h=8 m=7
